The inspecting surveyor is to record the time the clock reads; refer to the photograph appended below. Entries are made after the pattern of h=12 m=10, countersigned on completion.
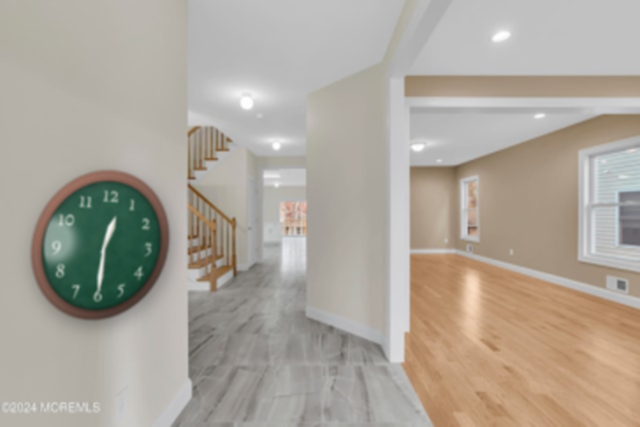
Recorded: h=12 m=30
